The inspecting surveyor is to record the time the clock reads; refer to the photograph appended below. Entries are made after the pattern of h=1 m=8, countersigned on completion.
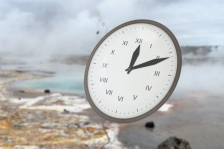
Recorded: h=12 m=11
